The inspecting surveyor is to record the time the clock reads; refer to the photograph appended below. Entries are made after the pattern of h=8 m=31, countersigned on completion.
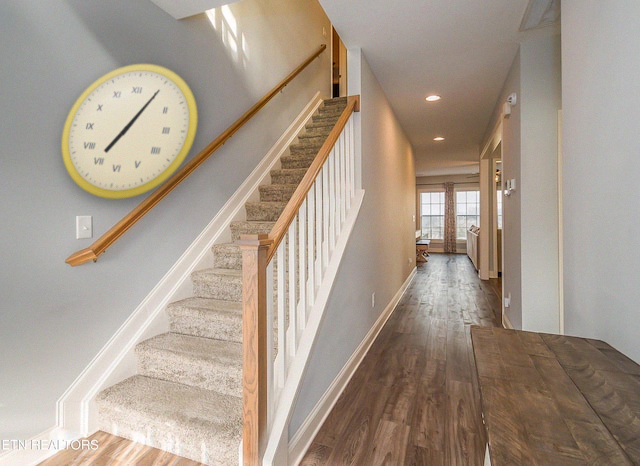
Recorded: h=7 m=5
